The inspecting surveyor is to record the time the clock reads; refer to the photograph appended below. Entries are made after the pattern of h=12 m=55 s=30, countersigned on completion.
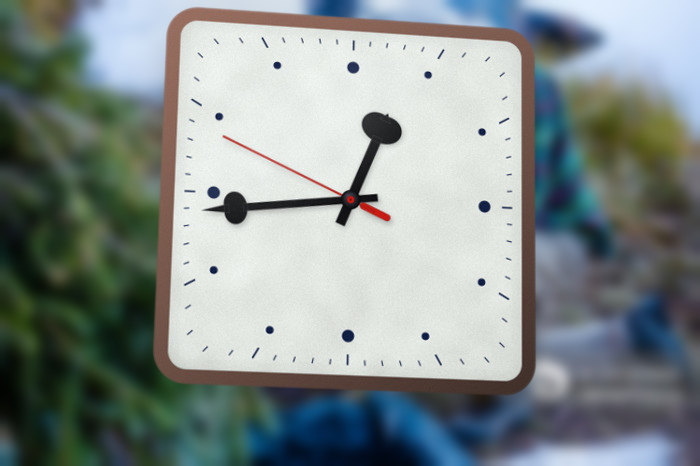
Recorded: h=12 m=43 s=49
